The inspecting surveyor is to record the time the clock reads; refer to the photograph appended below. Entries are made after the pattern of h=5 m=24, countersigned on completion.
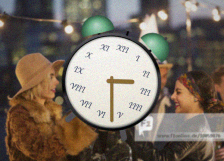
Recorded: h=2 m=27
